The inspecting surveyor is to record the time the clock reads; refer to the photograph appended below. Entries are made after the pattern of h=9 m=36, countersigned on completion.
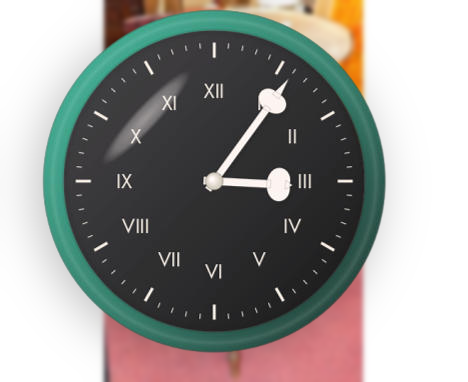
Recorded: h=3 m=6
